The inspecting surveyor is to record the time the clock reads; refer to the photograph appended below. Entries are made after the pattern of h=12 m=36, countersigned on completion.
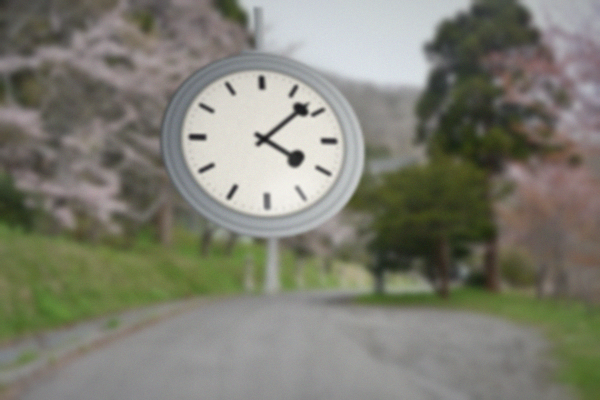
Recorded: h=4 m=8
